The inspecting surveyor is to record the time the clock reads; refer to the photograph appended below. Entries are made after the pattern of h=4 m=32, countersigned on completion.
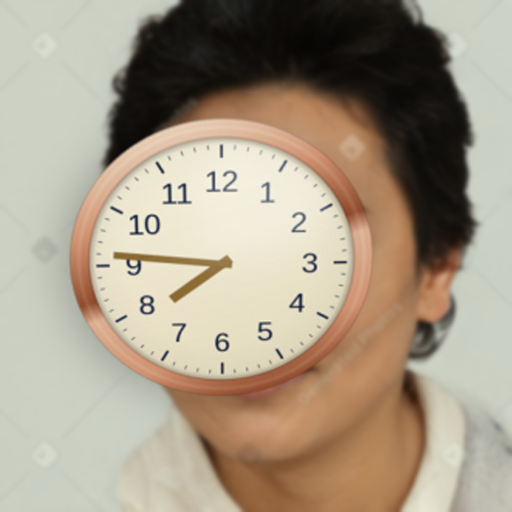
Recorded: h=7 m=46
